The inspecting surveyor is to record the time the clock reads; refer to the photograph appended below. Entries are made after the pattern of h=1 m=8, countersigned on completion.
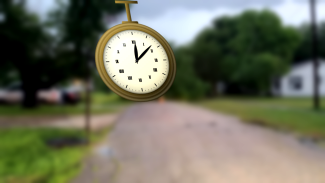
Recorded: h=12 m=8
